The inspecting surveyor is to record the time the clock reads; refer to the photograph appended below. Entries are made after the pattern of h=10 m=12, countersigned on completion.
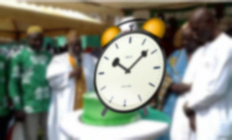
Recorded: h=10 m=8
